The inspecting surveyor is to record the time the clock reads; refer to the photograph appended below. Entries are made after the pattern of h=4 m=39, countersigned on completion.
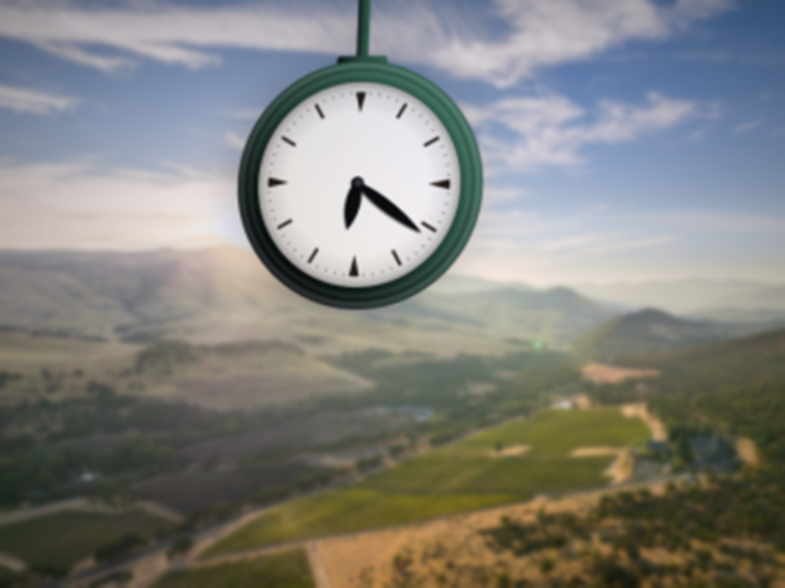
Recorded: h=6 m=21
